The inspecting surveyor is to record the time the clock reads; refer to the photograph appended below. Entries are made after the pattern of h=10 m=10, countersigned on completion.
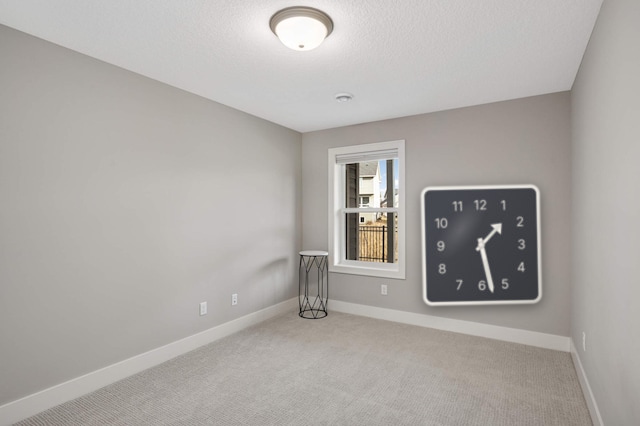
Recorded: h=1 m=28
